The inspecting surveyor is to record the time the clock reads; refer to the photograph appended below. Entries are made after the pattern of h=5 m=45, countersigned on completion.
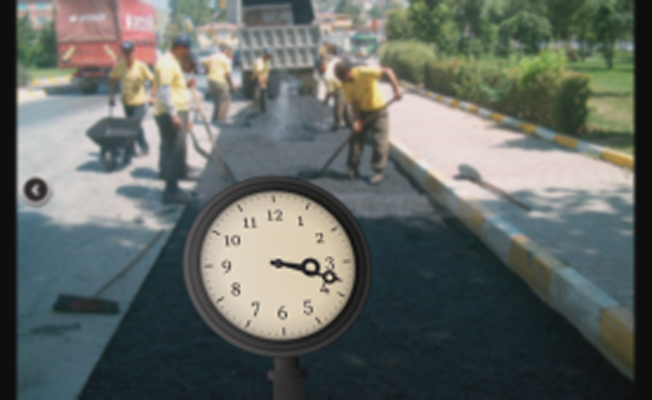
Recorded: h=3 m=18
